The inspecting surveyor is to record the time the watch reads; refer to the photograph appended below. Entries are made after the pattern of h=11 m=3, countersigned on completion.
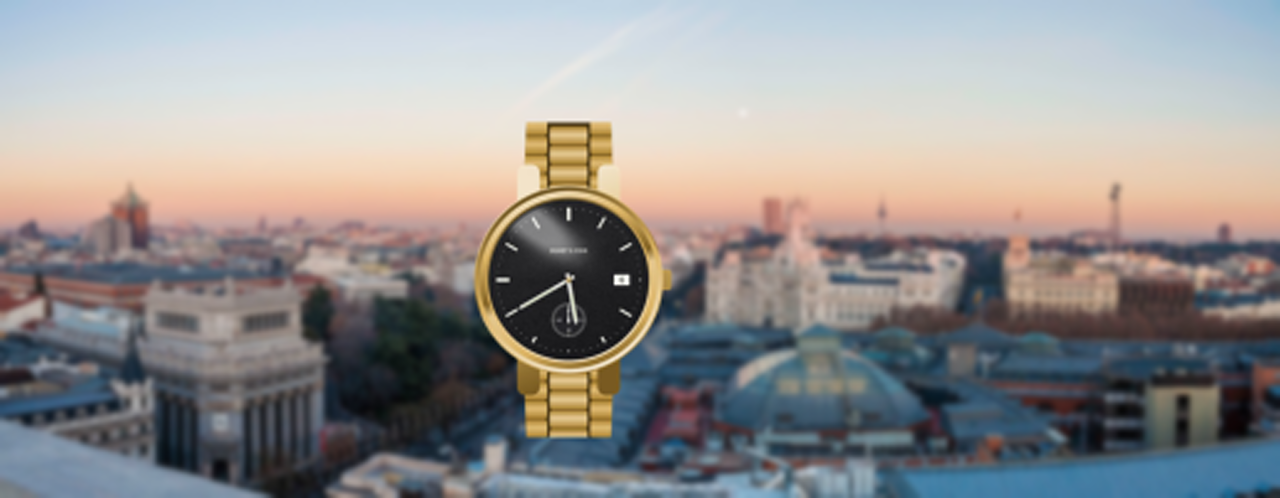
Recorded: h=5 m=40
